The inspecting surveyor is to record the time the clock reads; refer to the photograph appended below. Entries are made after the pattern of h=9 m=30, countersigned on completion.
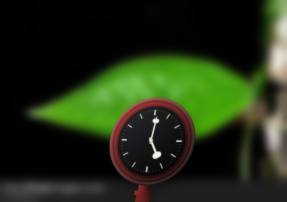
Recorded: h=5 m=1
